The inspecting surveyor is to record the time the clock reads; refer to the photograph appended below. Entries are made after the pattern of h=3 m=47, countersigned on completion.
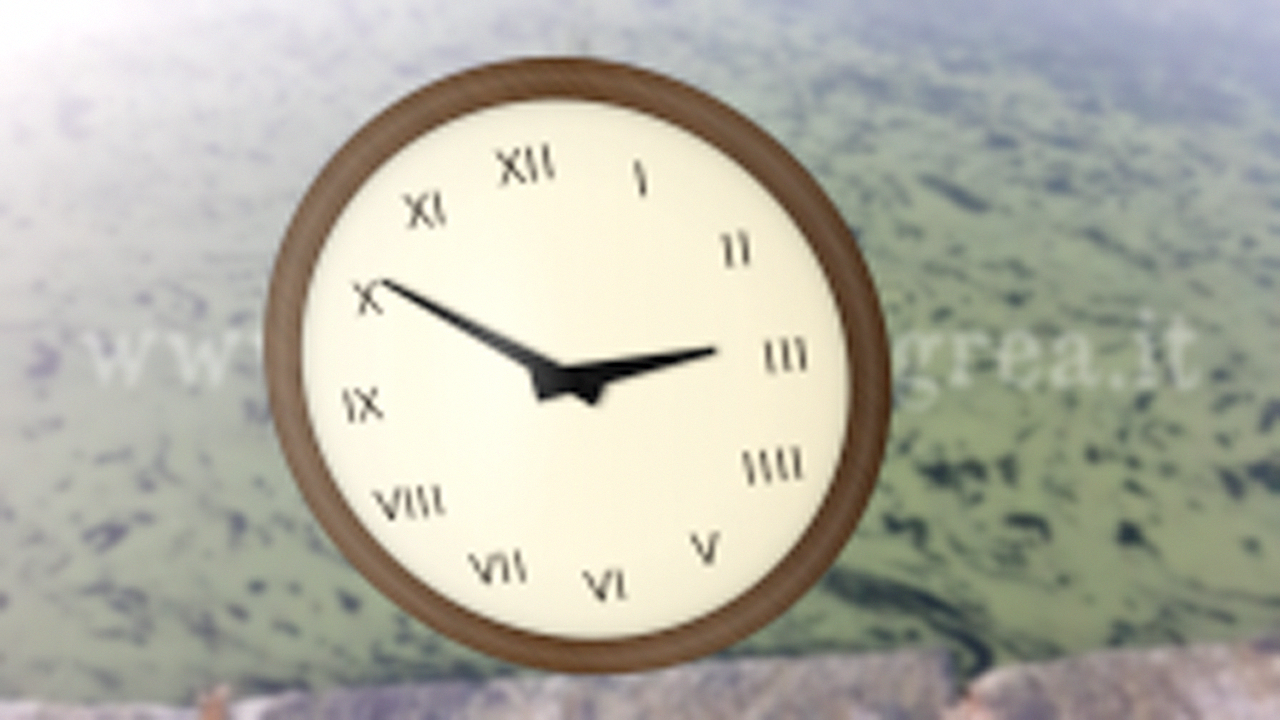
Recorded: h=2 m=51
